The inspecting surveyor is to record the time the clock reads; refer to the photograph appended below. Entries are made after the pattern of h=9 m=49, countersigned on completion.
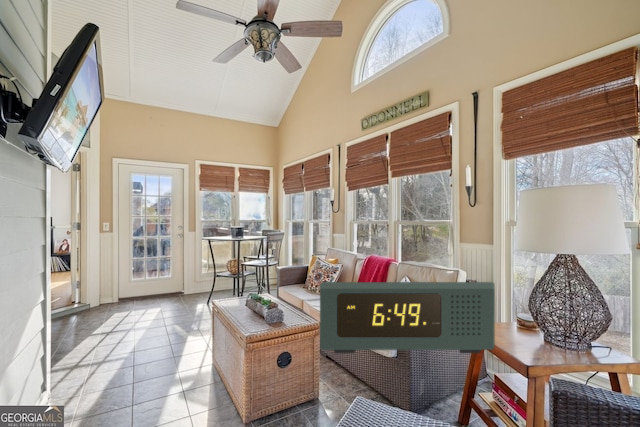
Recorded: h=6 m=49
